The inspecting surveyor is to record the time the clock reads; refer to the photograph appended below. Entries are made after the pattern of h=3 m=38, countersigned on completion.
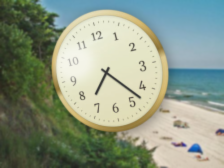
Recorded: h=7 m=23
